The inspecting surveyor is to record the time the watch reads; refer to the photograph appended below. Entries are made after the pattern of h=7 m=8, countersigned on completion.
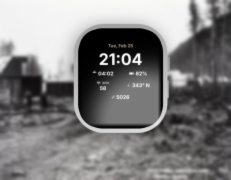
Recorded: h=21 m=4
